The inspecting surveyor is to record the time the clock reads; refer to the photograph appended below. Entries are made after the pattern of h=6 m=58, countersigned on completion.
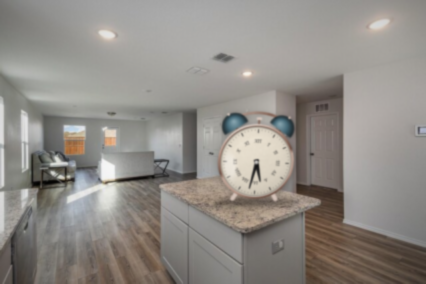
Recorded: h=5 m=32
